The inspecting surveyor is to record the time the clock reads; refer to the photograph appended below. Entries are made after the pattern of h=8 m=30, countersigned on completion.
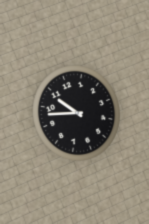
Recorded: h=10 m=48
